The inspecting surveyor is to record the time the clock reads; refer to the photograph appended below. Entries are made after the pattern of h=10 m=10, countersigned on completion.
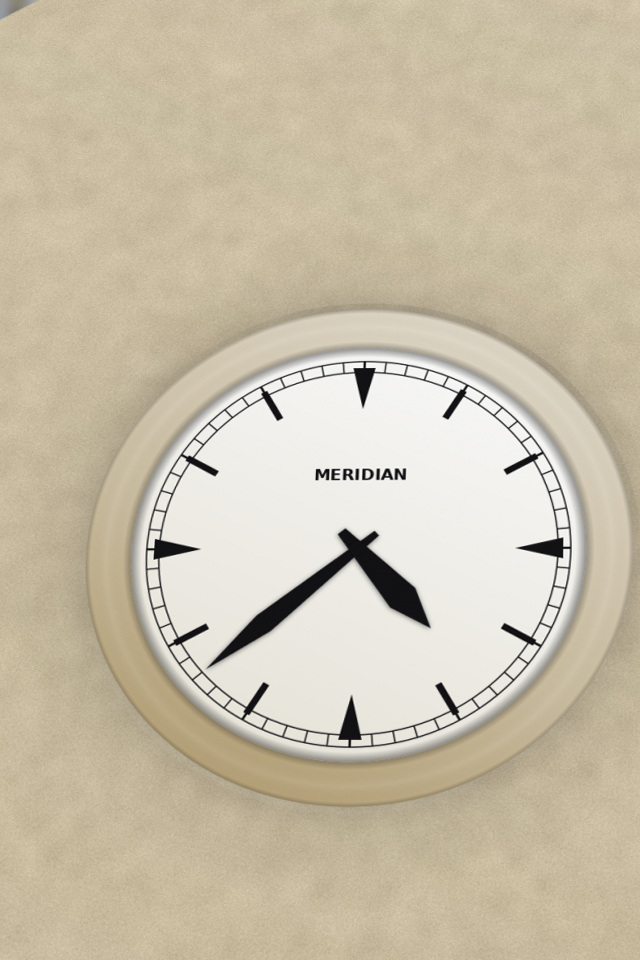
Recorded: h=4 m=38
